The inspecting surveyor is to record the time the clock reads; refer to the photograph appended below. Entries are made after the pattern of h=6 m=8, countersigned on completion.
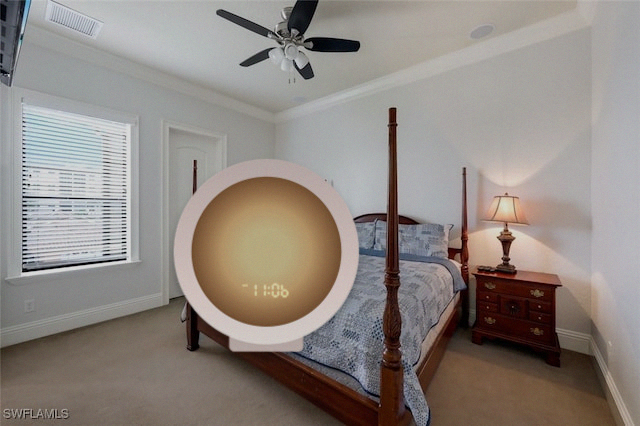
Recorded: h=11 m=6
